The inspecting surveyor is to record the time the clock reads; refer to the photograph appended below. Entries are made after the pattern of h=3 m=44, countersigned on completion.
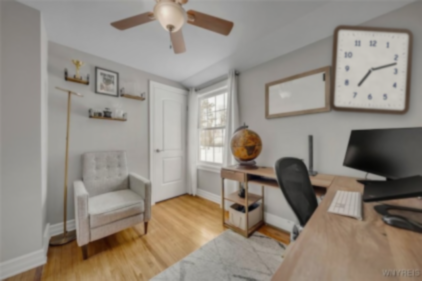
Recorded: h=7 m=12
